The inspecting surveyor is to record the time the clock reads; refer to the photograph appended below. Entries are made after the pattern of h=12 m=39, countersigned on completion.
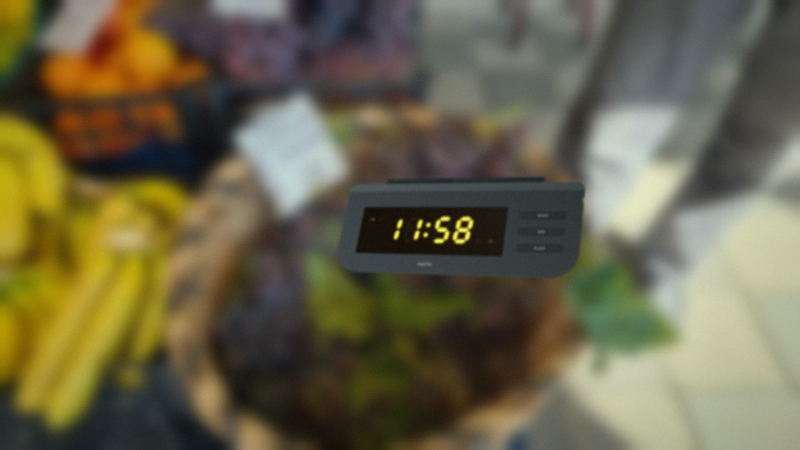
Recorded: h=11 m=58
